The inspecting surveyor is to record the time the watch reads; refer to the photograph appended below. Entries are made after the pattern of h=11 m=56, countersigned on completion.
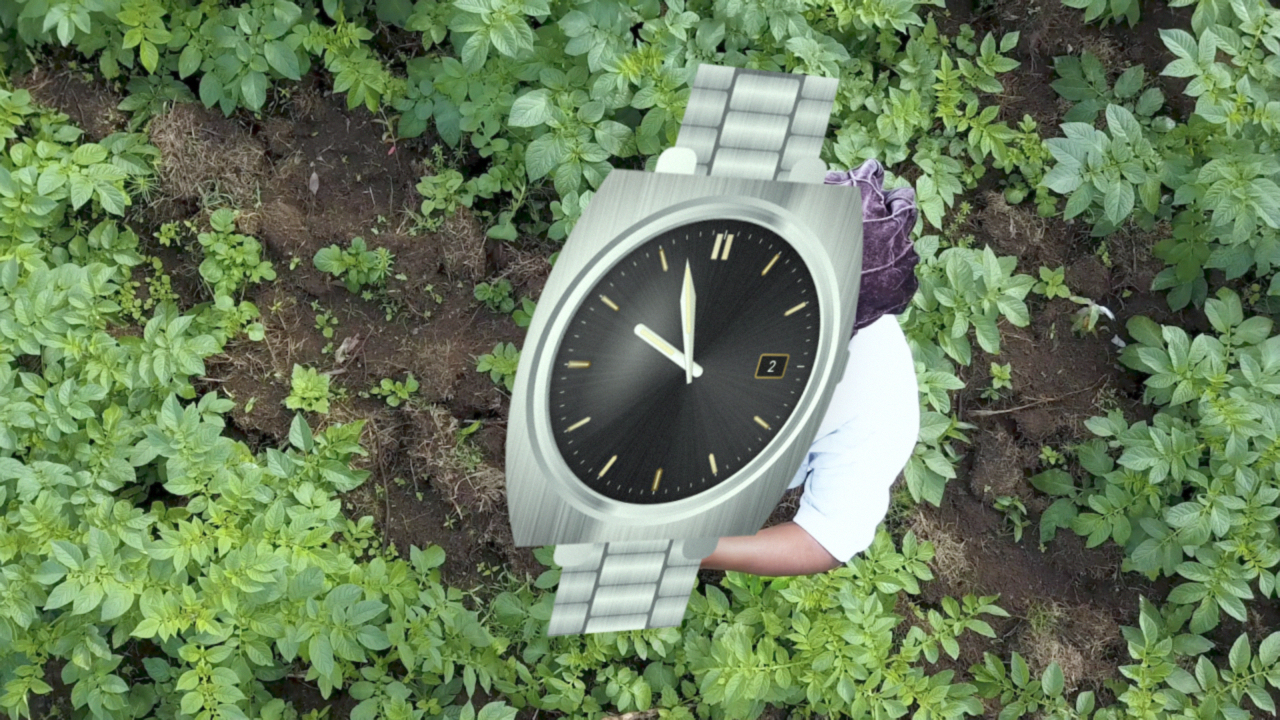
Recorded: h=9 m=57
